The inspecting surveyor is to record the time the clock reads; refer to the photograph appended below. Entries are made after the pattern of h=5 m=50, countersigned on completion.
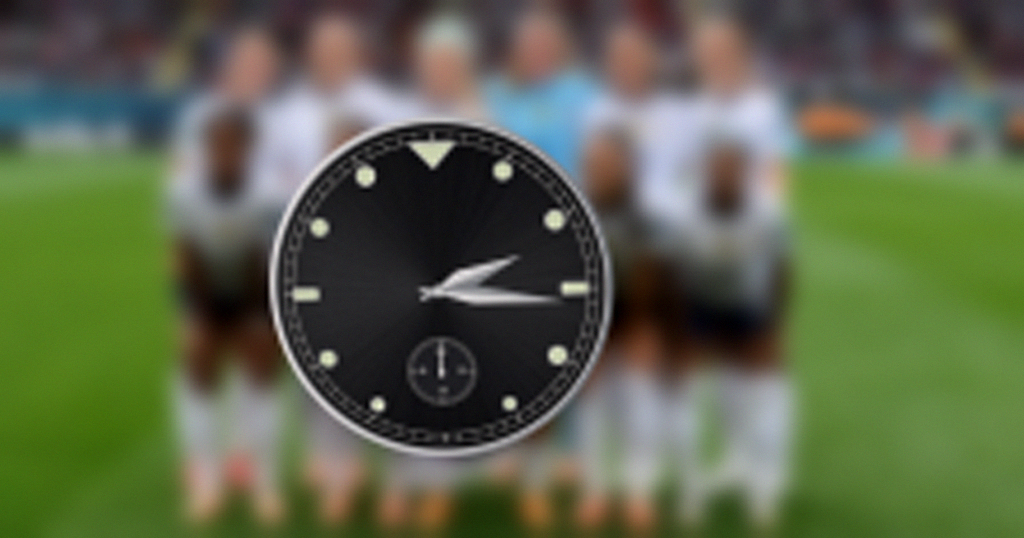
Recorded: h=2 m=16
